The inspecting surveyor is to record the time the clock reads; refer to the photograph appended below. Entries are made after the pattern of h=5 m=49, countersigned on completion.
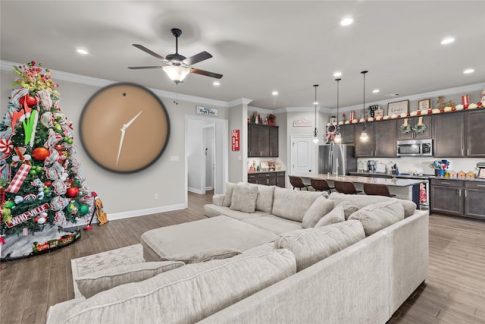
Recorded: h=1 m=32
